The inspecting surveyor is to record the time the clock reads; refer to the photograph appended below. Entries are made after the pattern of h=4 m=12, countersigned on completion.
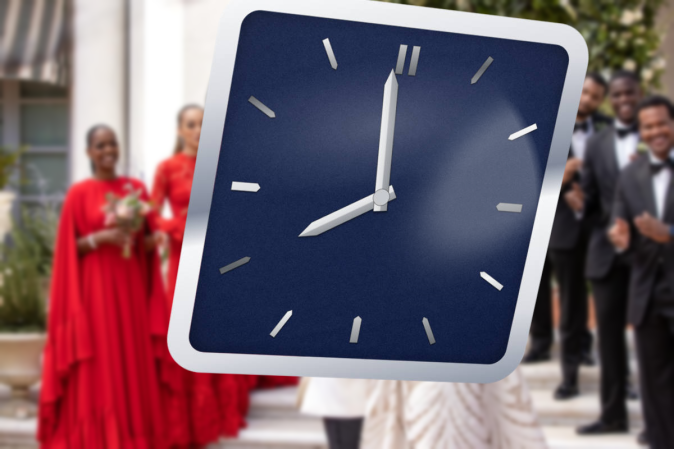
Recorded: h=7 m=59
